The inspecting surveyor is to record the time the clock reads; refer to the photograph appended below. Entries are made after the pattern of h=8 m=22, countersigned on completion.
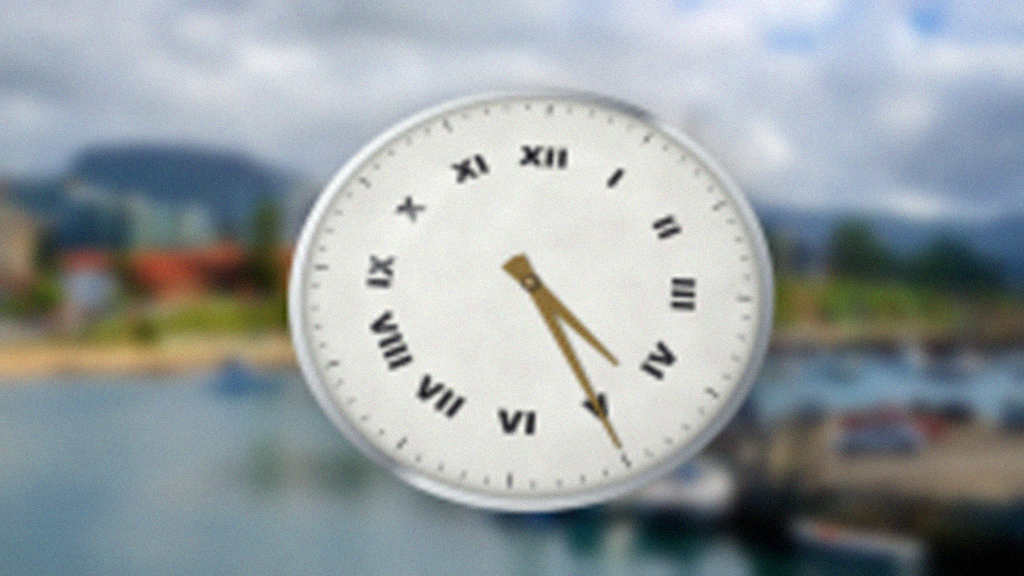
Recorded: h=4 m=25
